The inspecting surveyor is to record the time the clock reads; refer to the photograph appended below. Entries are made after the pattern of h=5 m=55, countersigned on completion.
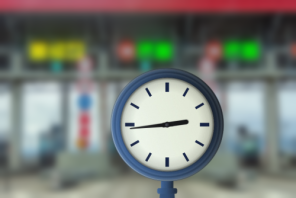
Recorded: h=2 m=44
